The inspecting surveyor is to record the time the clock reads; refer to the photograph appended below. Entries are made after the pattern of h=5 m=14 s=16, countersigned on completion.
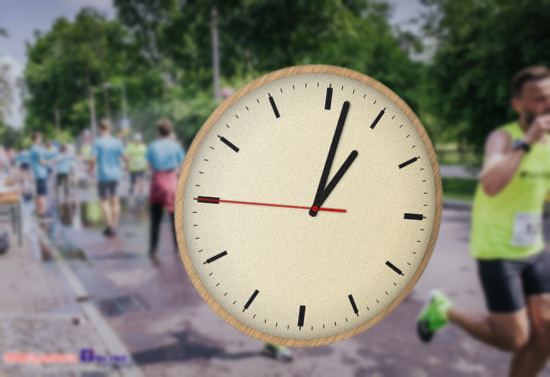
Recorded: h=1 m=1 s=45
